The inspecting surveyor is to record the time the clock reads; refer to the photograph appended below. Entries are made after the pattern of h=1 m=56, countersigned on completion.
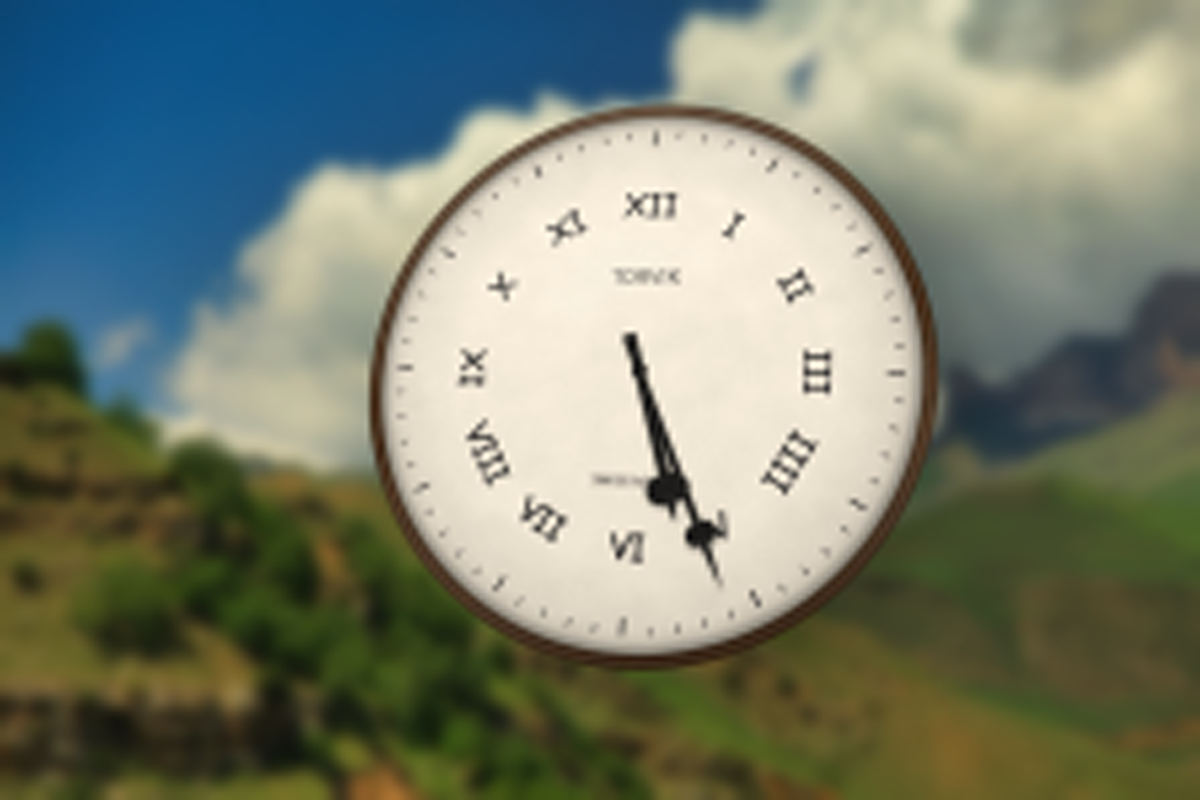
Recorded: h=5 m=26
